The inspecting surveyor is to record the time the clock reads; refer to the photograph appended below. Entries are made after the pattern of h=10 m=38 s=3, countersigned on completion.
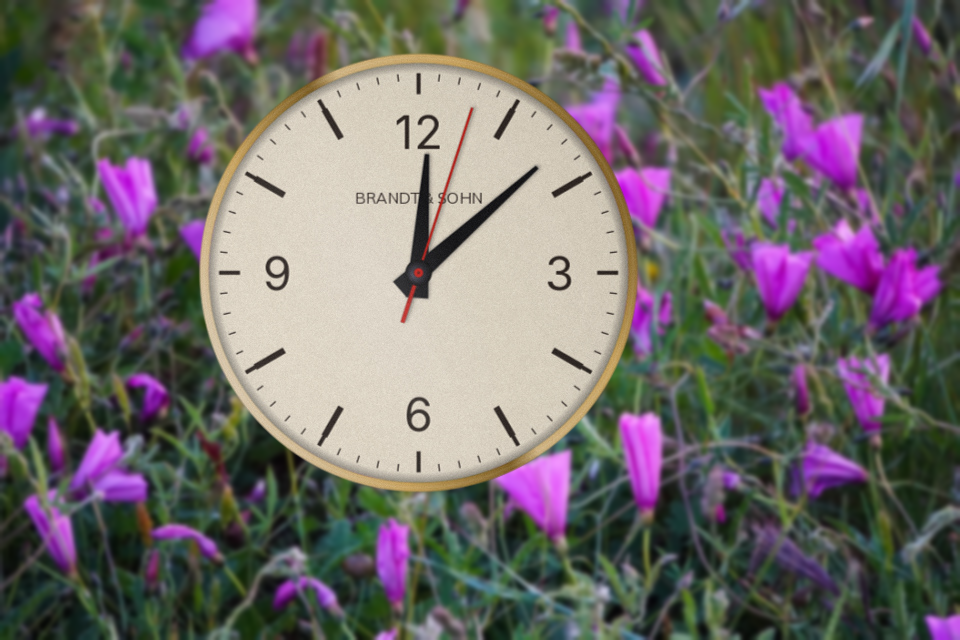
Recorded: h=12 m=8 s=3
